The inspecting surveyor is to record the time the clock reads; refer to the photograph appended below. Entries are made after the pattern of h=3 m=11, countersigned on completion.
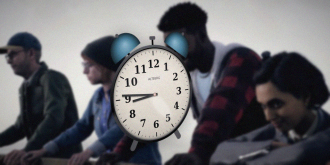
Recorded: h=8 m=46
